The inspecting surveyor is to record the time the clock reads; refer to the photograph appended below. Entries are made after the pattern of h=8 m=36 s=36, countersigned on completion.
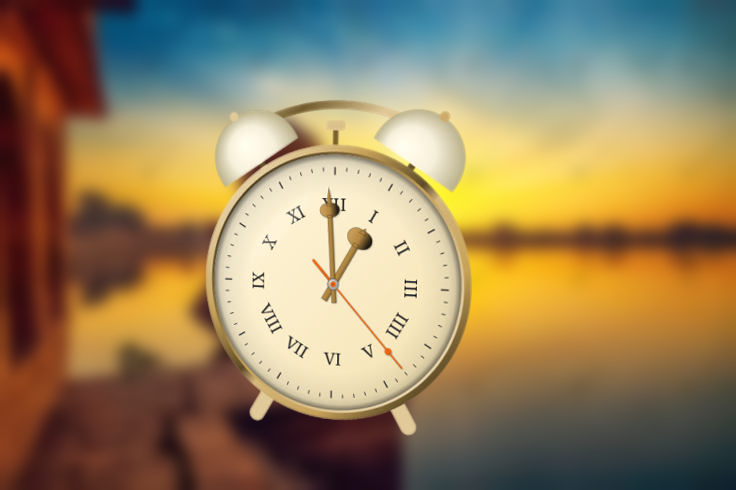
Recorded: h=12 m=59 s=23
